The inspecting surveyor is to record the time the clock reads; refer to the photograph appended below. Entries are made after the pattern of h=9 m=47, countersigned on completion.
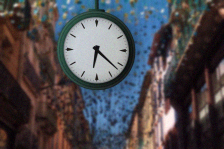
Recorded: h=6 m=22
